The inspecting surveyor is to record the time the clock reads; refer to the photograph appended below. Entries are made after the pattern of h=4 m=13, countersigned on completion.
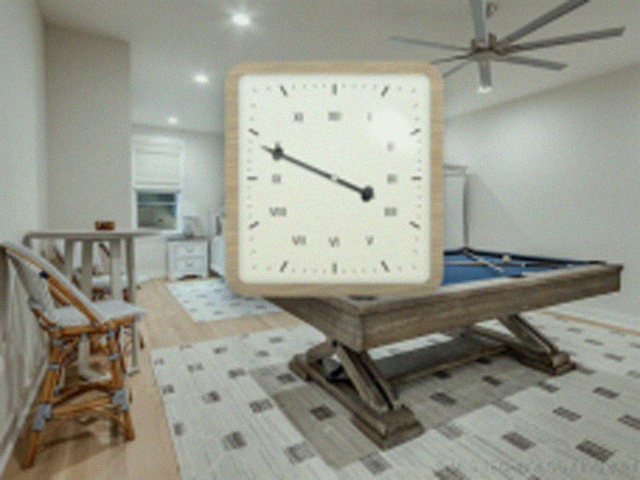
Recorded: h=3 m=49
